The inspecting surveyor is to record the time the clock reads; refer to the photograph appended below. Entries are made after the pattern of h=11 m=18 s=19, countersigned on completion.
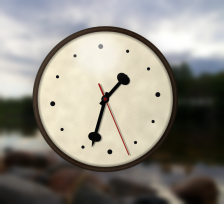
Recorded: h=1 m=33 s=27
